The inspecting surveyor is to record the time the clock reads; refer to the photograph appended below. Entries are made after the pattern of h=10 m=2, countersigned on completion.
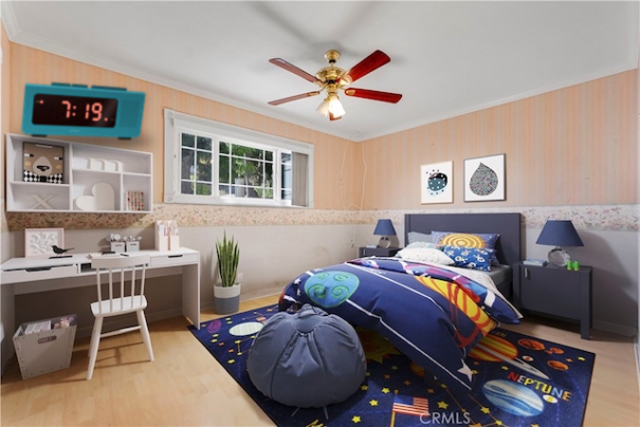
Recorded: h=7 m=19
